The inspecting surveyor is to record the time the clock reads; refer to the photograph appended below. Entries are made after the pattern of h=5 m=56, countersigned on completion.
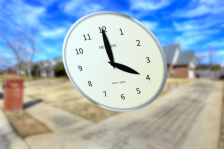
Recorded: h=4 m=0
